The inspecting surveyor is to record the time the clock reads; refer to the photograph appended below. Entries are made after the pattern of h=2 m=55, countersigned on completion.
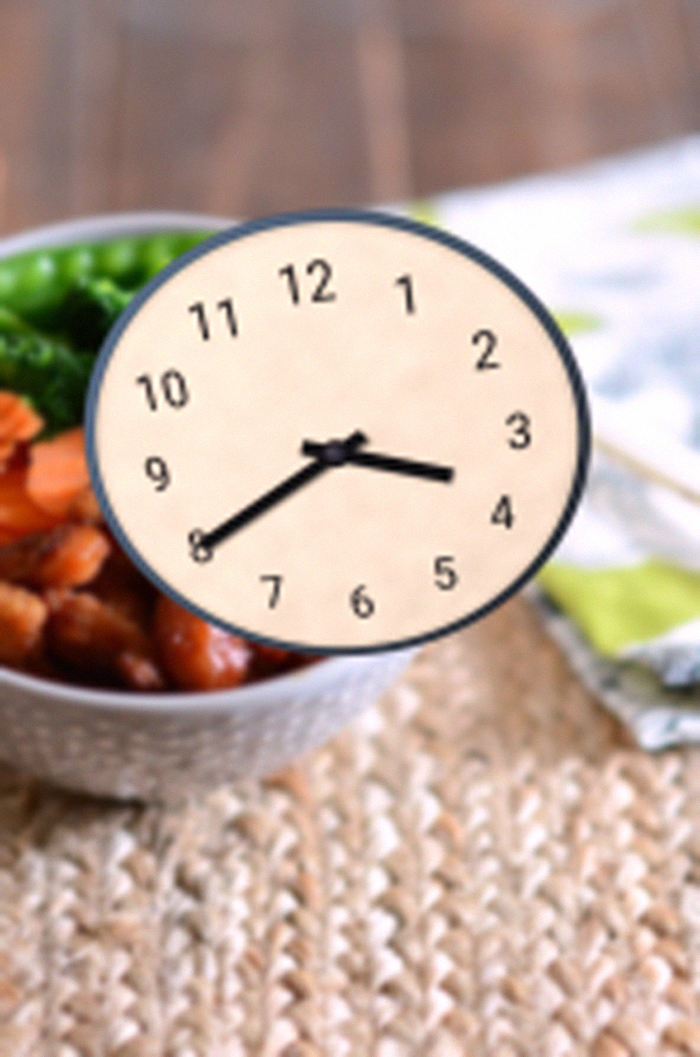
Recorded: h=3 m=40
